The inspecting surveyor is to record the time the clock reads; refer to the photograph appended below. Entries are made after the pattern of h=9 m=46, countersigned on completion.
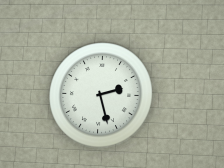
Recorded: h=2 m=27
